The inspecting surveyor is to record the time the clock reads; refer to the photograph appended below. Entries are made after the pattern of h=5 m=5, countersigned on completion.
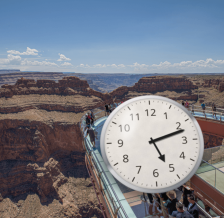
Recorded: h=5 m=12
